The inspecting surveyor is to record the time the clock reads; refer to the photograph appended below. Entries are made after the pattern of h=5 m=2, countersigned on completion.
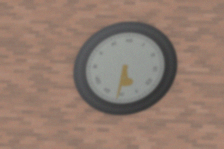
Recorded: h=5 m=31
